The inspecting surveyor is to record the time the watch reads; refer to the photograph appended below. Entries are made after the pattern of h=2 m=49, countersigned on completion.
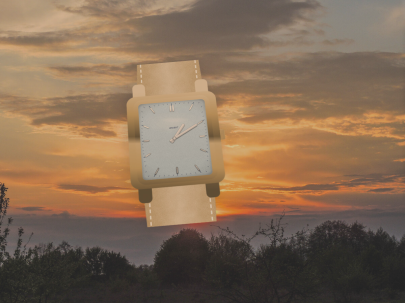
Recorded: h=1 m=10
